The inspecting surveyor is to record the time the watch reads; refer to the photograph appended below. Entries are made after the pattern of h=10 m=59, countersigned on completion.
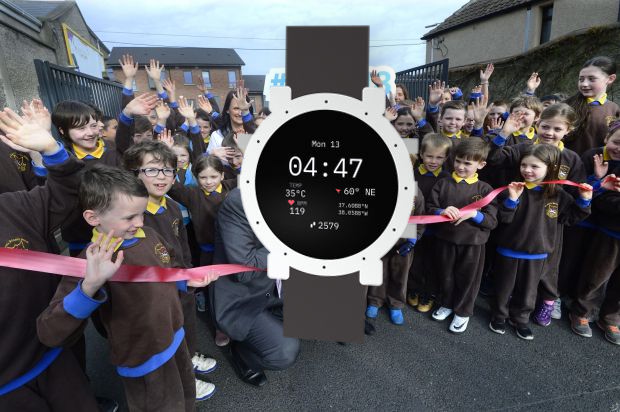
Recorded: h=4 m=47
